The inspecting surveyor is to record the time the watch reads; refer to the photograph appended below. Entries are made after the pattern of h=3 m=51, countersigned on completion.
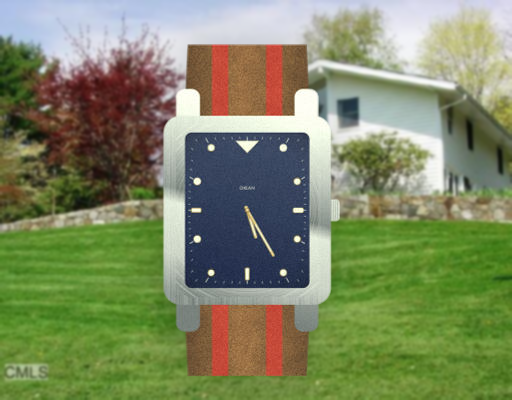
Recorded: h=5 m=25
